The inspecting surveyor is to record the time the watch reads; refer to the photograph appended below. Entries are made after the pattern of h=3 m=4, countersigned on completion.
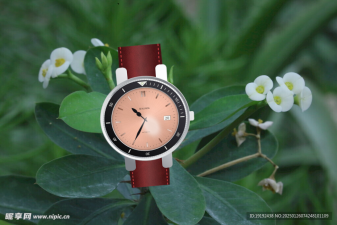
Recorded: h=10 m=35
